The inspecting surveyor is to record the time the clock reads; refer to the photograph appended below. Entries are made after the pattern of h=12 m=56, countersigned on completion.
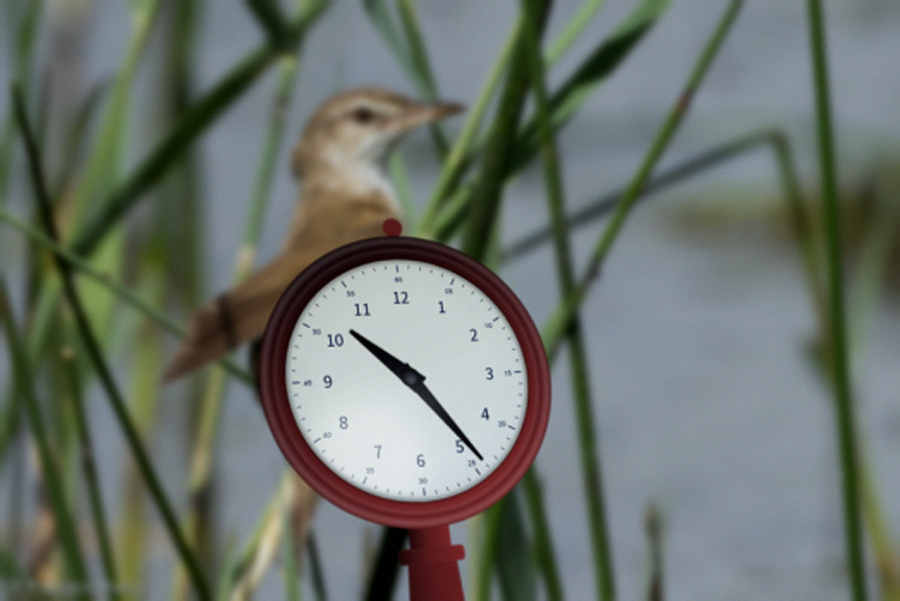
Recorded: h=10 m=24
